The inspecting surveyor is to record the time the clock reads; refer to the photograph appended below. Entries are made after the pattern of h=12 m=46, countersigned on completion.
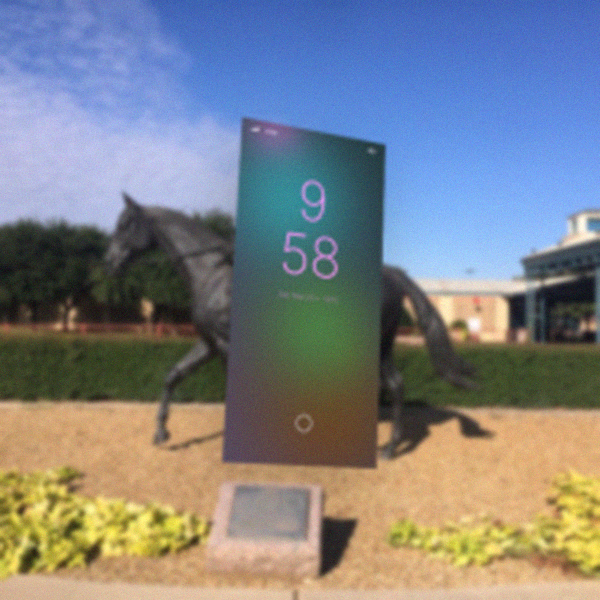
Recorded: h=9 m=58
